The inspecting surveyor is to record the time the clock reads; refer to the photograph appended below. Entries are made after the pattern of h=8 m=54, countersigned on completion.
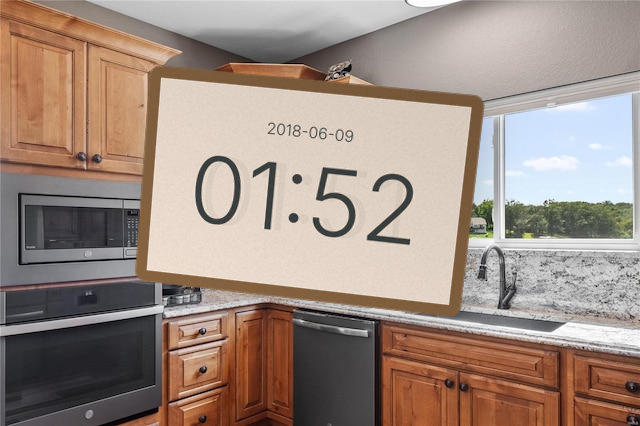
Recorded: h=1 m=52
